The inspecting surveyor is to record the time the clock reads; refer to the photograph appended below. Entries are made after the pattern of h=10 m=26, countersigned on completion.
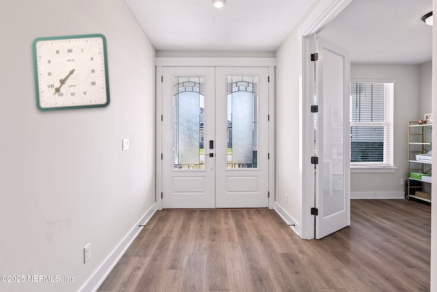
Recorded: h=7 m=37
